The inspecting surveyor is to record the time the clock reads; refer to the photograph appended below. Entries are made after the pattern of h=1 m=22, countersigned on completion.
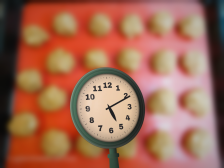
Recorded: h=5 m=11
